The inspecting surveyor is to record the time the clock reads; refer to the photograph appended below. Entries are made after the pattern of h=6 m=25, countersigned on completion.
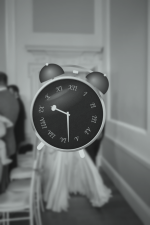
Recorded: h=9 m=28
